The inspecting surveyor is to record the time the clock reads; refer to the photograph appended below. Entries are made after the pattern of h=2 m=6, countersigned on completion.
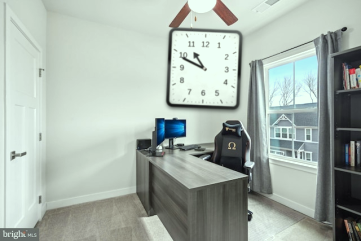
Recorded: h=10 m=49
